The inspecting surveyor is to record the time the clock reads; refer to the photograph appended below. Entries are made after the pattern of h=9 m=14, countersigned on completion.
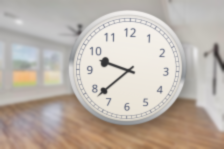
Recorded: h=9 m=38
